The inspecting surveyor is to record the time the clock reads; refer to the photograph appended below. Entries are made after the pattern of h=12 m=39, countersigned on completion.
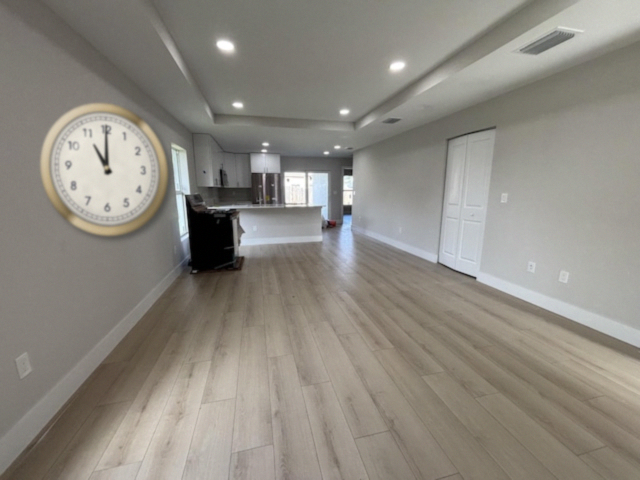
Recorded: h=11 m=0
